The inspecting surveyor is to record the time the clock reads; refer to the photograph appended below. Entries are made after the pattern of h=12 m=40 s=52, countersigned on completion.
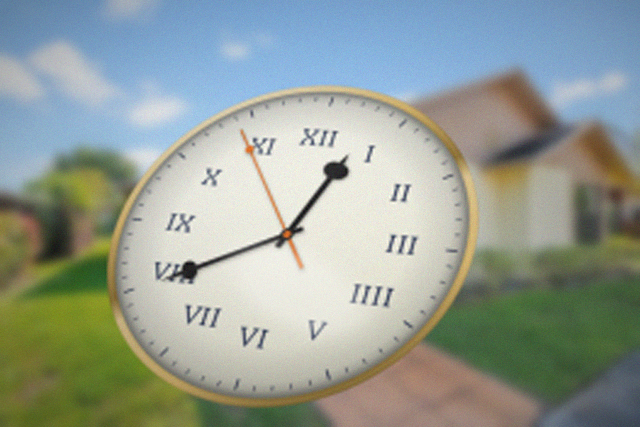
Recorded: h=12 m=39 s=54
